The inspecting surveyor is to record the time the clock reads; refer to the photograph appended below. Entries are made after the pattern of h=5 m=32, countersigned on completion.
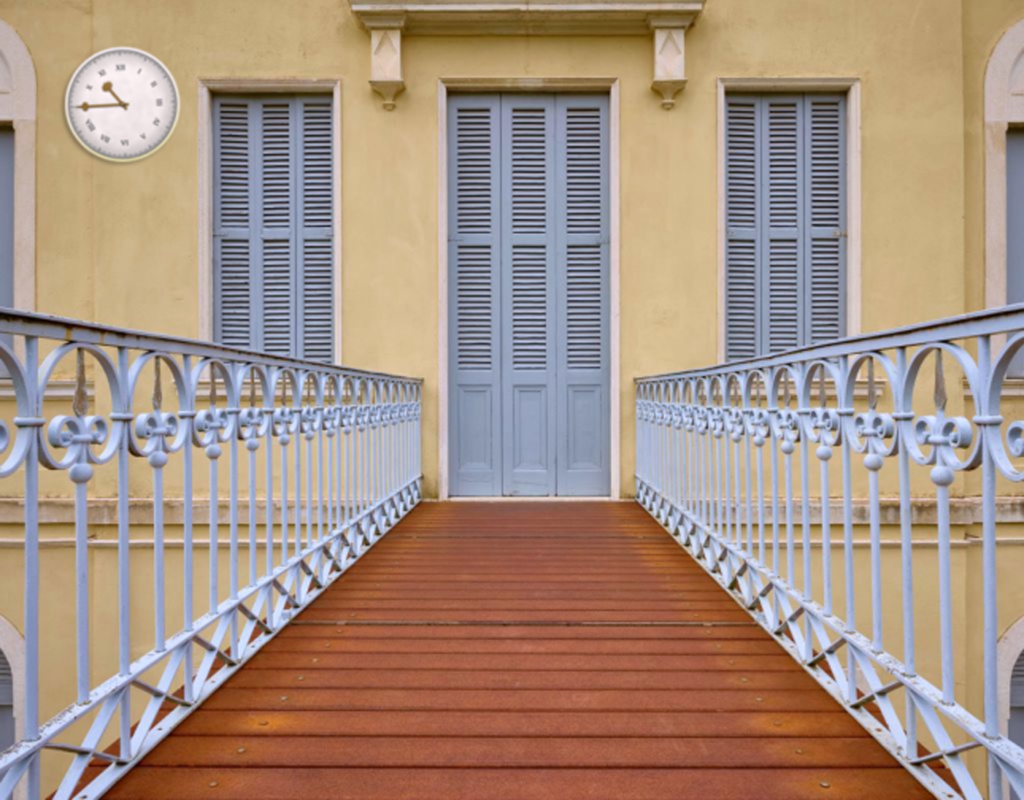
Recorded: h=10 m=45
